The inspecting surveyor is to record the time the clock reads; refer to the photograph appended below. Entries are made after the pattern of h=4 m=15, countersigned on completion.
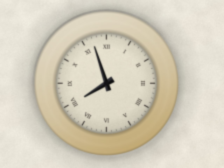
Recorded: h=7 m=57
